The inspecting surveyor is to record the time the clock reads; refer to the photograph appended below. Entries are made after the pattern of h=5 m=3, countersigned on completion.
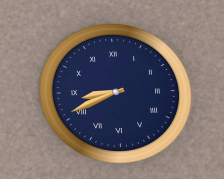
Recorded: h=8 m=41
